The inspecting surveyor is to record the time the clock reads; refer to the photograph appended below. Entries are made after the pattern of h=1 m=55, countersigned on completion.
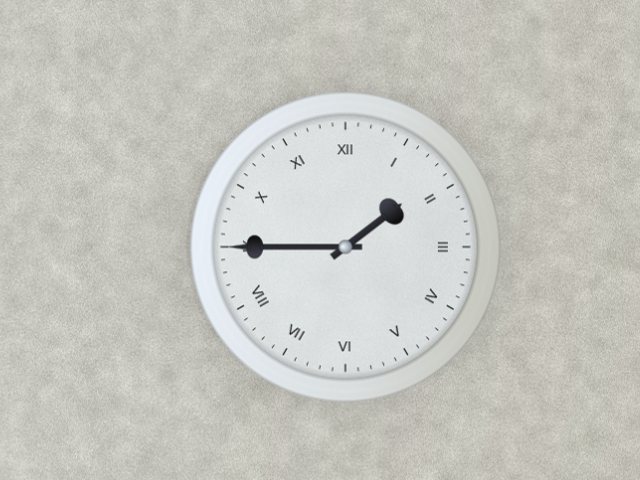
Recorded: h=1 m=45
